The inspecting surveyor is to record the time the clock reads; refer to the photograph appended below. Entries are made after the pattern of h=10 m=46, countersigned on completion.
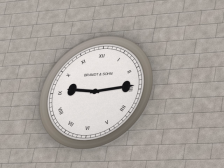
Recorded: h=9 m=14
